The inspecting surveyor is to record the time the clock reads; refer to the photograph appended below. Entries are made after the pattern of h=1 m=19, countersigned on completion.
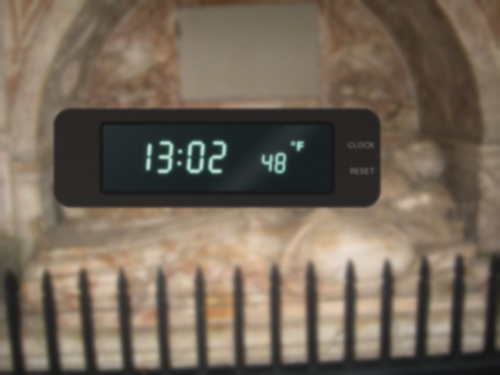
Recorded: h=13 m=2
